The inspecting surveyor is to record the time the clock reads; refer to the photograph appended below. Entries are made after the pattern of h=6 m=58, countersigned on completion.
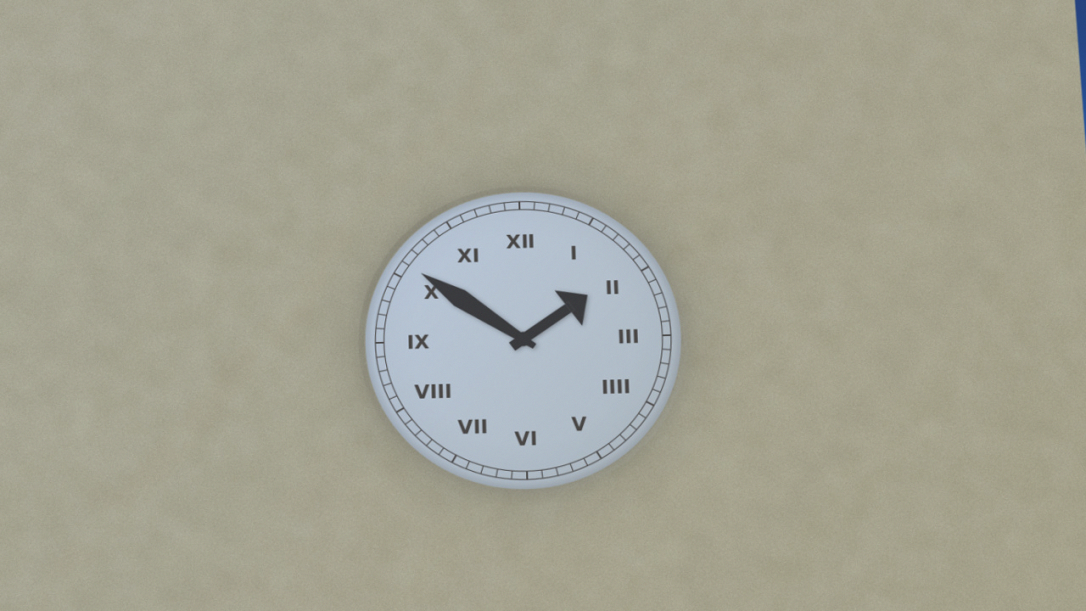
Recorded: h=1 m=51
